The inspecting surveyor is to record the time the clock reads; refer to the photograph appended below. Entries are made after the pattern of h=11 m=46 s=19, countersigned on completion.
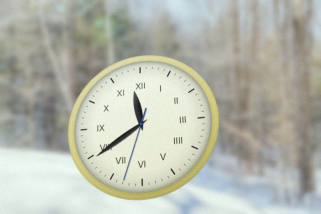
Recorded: h=11 m=39 s=33
